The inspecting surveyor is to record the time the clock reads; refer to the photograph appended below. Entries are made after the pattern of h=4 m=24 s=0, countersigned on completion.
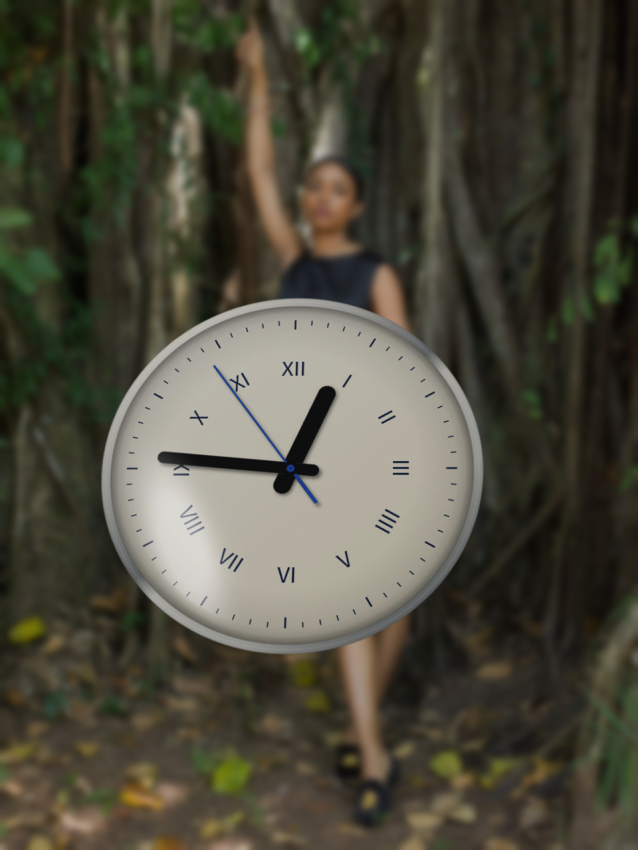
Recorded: h=12 m=45 s=54
